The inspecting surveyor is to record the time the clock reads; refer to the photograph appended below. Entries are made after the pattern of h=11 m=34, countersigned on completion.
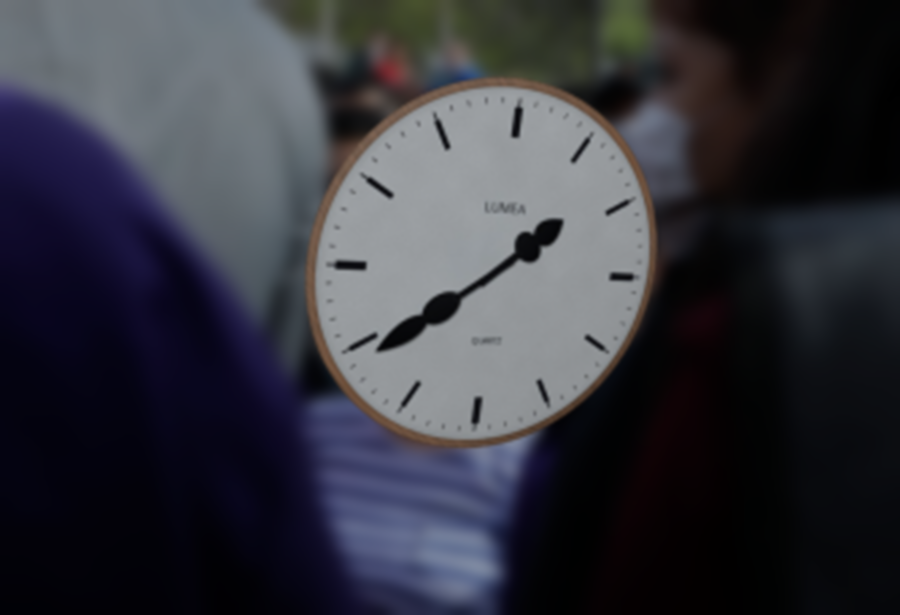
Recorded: h=1 m=39
